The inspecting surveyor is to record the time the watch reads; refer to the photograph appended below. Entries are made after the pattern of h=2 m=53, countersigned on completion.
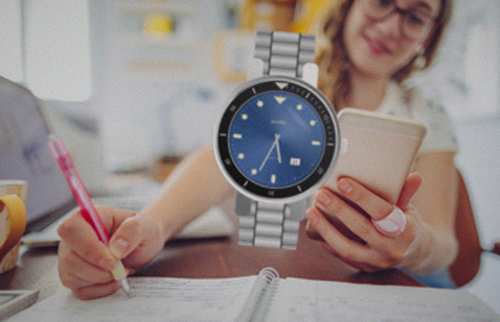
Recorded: h=5 m=34
